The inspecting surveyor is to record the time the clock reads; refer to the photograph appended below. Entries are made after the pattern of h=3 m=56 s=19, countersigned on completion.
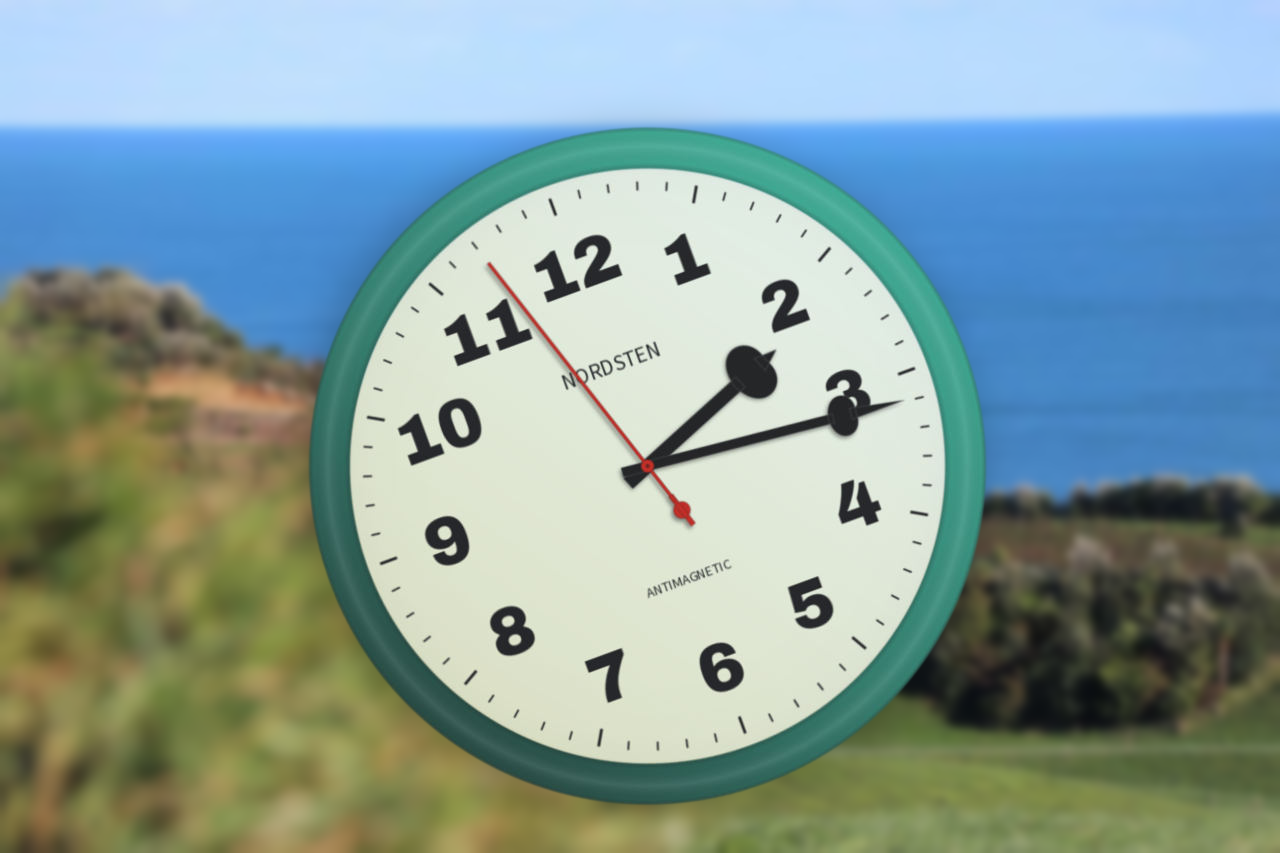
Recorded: h=2 m=15 s=57
